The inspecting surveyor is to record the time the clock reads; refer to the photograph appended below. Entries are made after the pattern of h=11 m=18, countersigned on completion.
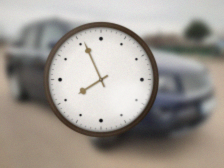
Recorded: h=7 m=56
